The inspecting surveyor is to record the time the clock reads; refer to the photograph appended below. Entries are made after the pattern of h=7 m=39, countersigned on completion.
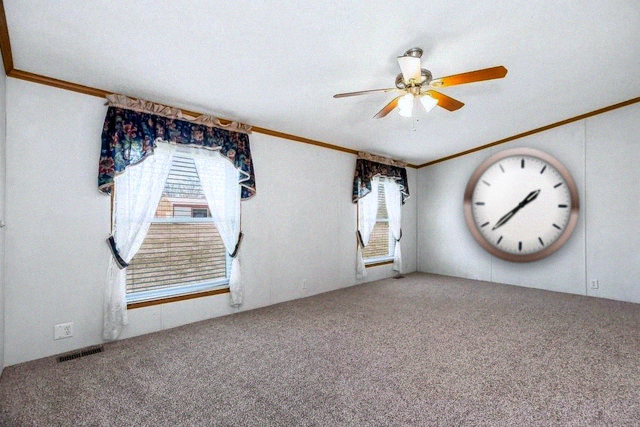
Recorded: h=1 m=38
